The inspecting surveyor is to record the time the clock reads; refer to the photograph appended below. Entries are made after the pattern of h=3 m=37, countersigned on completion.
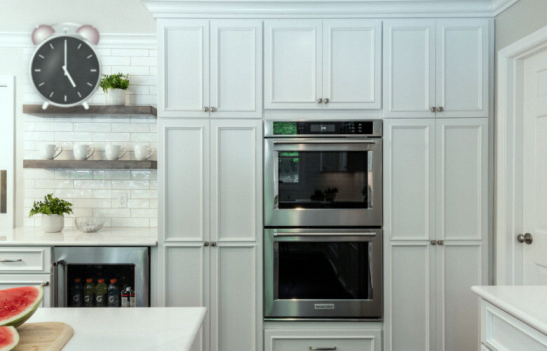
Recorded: h=5 m=0
